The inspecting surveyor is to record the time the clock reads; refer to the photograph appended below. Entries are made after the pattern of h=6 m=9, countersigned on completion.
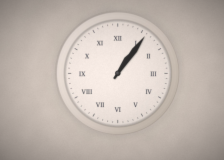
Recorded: h=1 m=6
